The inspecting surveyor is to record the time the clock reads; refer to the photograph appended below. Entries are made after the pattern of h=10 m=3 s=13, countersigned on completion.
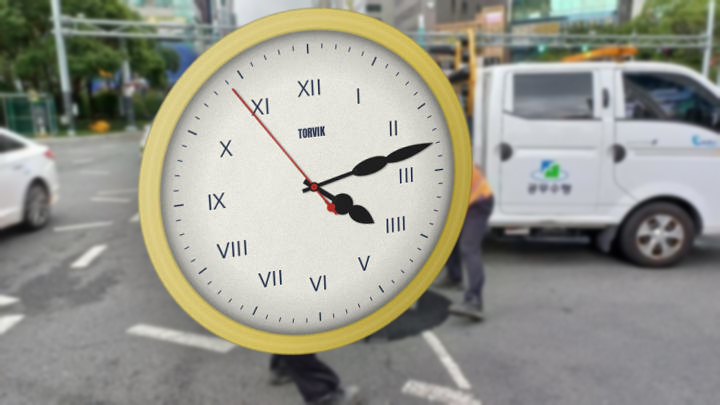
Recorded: h=4 m=12 s=54
